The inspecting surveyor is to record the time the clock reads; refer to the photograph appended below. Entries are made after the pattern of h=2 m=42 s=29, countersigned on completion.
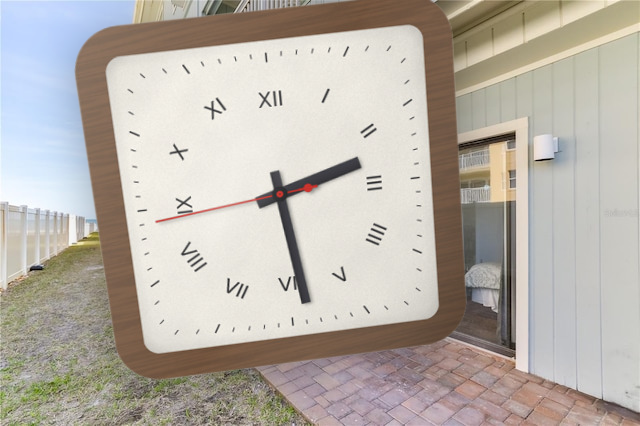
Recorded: h=2 m=28 s=44
